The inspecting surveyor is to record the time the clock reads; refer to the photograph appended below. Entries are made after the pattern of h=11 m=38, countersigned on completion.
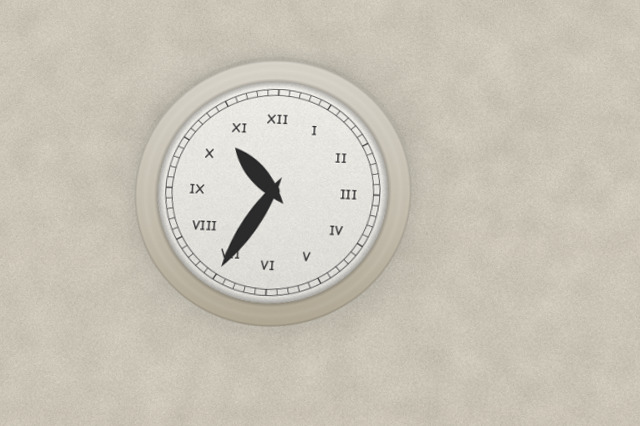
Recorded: h=10 m=35
